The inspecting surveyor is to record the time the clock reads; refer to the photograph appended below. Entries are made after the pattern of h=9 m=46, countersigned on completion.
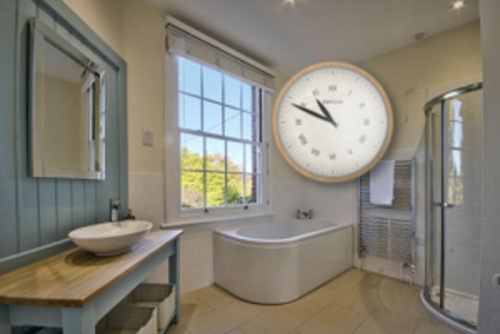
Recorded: h=10 m=49
